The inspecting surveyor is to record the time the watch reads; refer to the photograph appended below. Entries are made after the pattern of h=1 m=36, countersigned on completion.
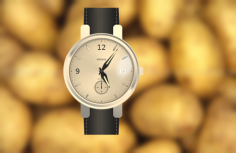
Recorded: h=5 m=6
